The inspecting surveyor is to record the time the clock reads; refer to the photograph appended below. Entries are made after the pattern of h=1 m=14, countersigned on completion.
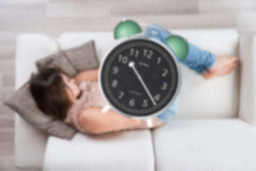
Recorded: h=10 m=22
